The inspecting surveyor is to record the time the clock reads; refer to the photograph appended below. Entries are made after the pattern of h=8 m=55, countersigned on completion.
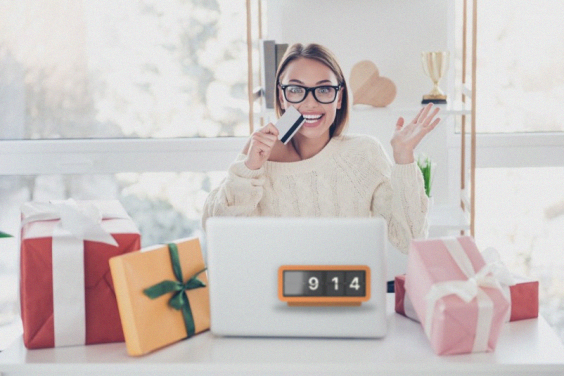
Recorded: h=9 m=14
